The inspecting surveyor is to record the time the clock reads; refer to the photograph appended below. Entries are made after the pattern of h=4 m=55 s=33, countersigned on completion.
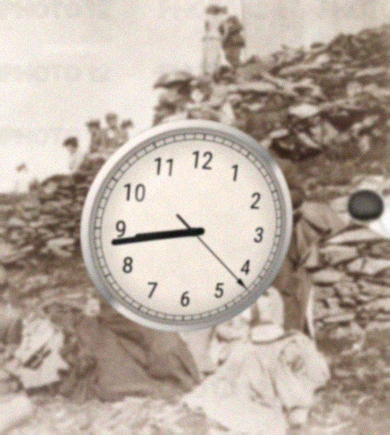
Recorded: h=8 m=43 s=22
